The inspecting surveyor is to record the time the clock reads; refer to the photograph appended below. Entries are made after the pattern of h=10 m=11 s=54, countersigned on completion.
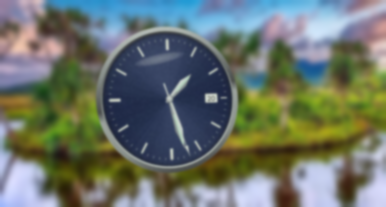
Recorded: h=1 m=27 s=27
